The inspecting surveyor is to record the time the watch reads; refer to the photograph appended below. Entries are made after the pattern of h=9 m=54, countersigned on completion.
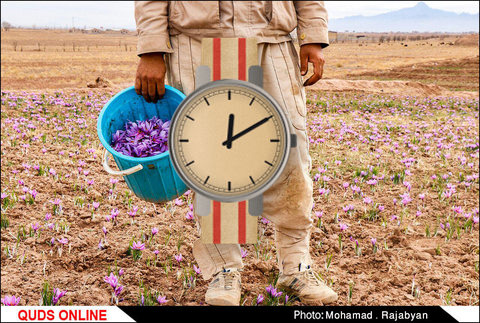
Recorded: h=12 m=10
